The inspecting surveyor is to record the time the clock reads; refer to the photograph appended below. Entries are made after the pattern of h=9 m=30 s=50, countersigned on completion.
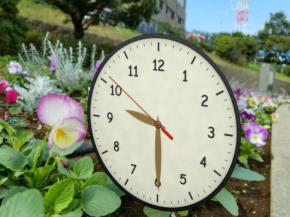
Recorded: h=9 m=29 s=51
